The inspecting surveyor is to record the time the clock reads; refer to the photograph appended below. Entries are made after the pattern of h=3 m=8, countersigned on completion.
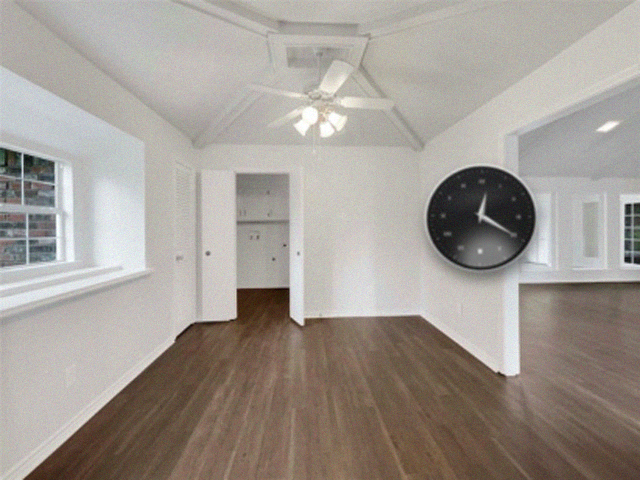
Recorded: h=12 m=20
